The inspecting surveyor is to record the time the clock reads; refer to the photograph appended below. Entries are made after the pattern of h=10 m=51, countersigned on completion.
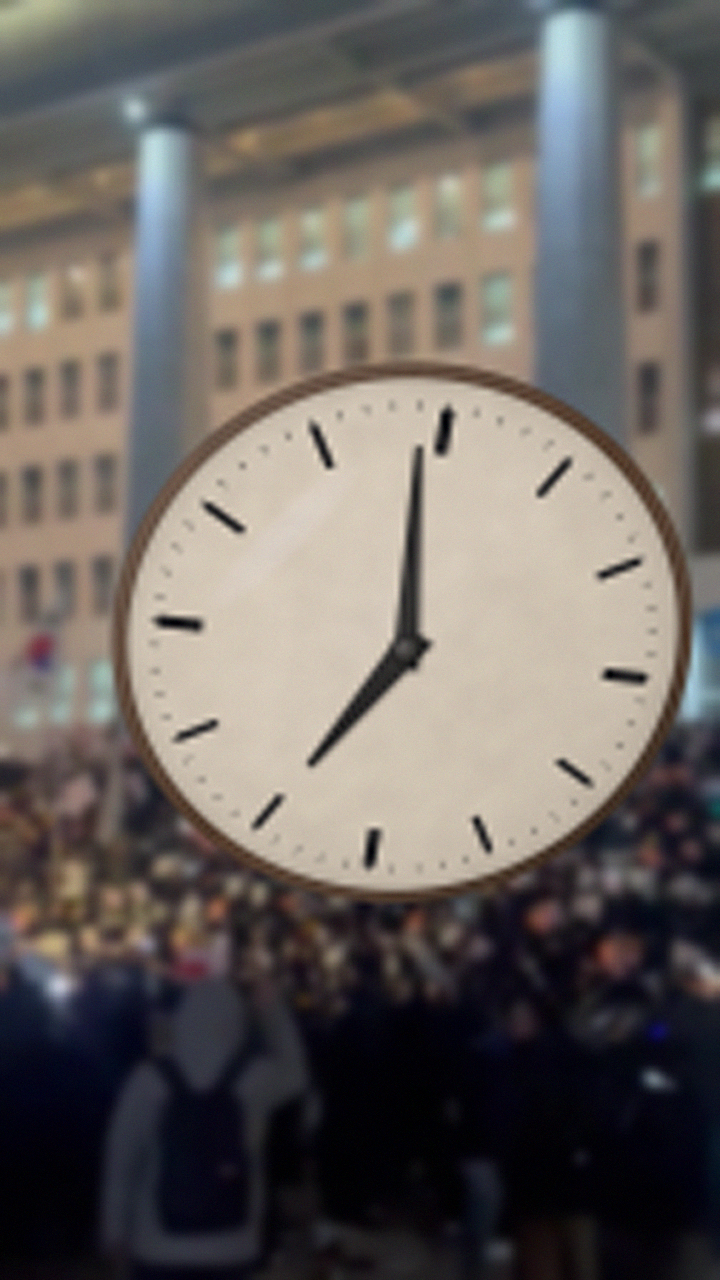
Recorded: h=6 m=59
